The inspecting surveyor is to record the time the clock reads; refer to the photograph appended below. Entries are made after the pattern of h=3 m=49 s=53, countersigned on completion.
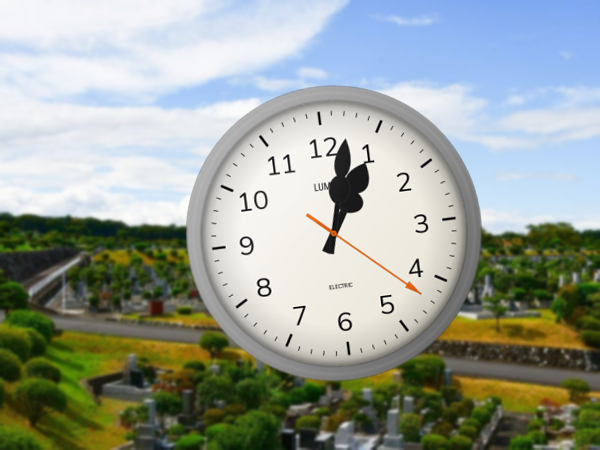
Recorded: h=1 m=2 s=22
